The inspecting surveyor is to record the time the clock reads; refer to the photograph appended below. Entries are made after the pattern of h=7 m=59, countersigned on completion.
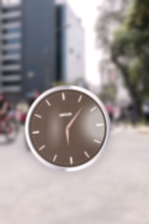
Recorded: h=6 m=7
